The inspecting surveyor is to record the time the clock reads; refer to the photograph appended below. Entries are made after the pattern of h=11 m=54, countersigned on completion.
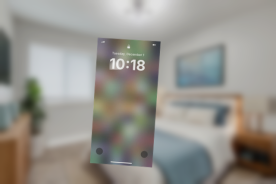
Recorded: h=10 m=18
